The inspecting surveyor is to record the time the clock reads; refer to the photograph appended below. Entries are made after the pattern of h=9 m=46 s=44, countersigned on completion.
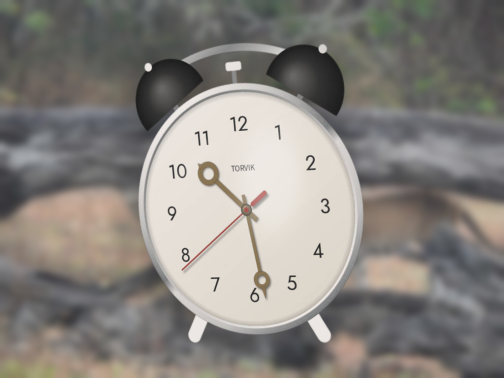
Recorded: h=10 m=28 s=39
